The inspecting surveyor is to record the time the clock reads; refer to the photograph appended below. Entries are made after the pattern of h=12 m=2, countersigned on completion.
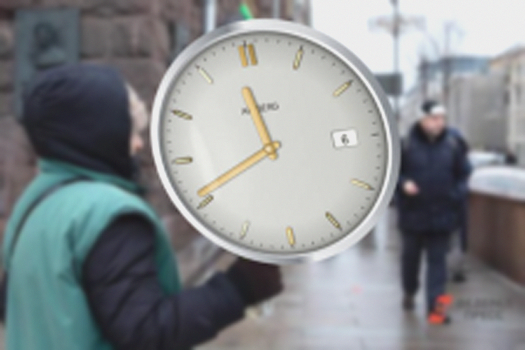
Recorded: h=11 m=41
